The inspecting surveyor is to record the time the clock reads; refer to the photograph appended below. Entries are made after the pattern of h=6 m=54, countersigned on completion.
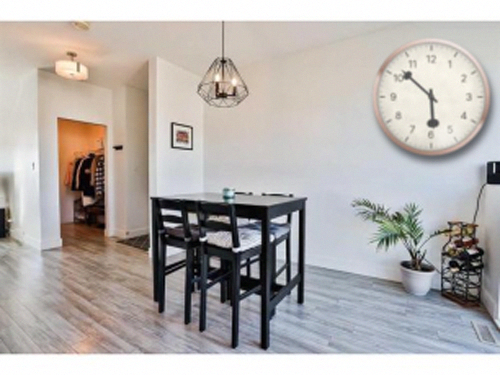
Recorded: h=5 m=52
